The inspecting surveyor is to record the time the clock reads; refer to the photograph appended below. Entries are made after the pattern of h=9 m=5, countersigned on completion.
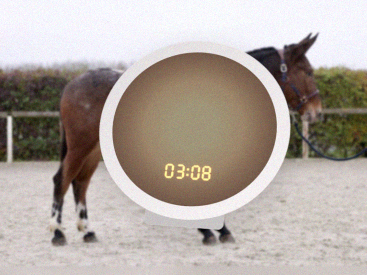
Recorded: h=3 m=8
